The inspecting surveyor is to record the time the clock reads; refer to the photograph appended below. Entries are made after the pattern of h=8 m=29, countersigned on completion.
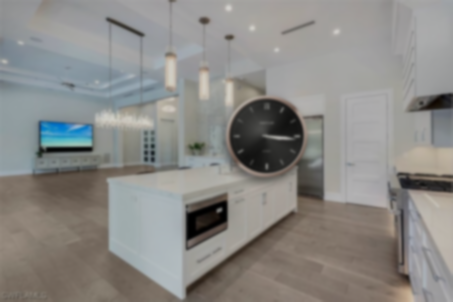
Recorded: h=3 m=16
